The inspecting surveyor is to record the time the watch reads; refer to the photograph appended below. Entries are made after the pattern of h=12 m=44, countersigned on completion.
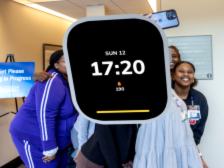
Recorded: h=17 m=20
